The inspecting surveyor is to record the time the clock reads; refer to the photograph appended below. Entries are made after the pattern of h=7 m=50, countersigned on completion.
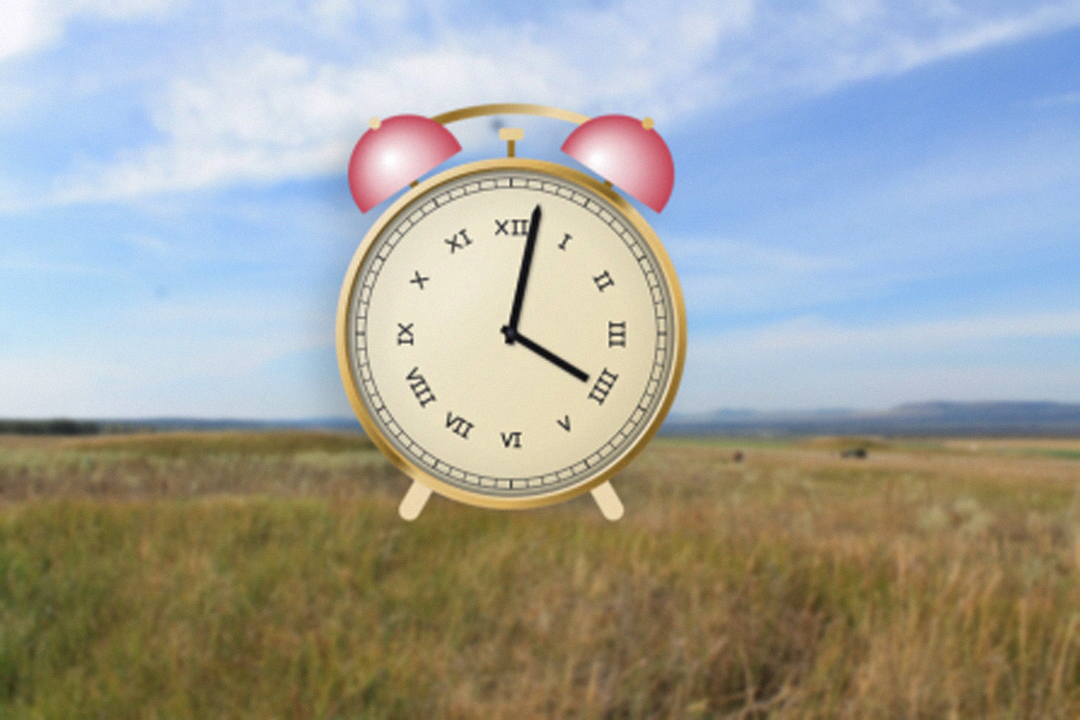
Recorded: h=4 m=2
